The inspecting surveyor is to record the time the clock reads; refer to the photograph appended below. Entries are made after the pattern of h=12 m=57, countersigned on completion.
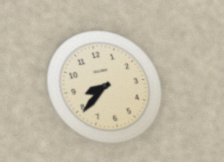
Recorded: h=8 m=39
